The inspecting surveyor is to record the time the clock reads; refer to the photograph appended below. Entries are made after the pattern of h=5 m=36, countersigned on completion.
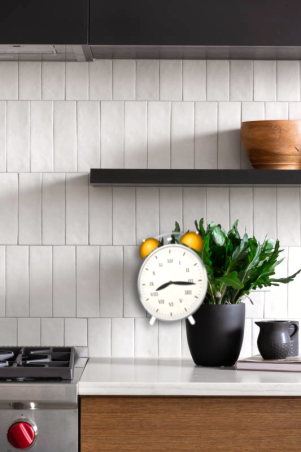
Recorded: h=8 m=16
